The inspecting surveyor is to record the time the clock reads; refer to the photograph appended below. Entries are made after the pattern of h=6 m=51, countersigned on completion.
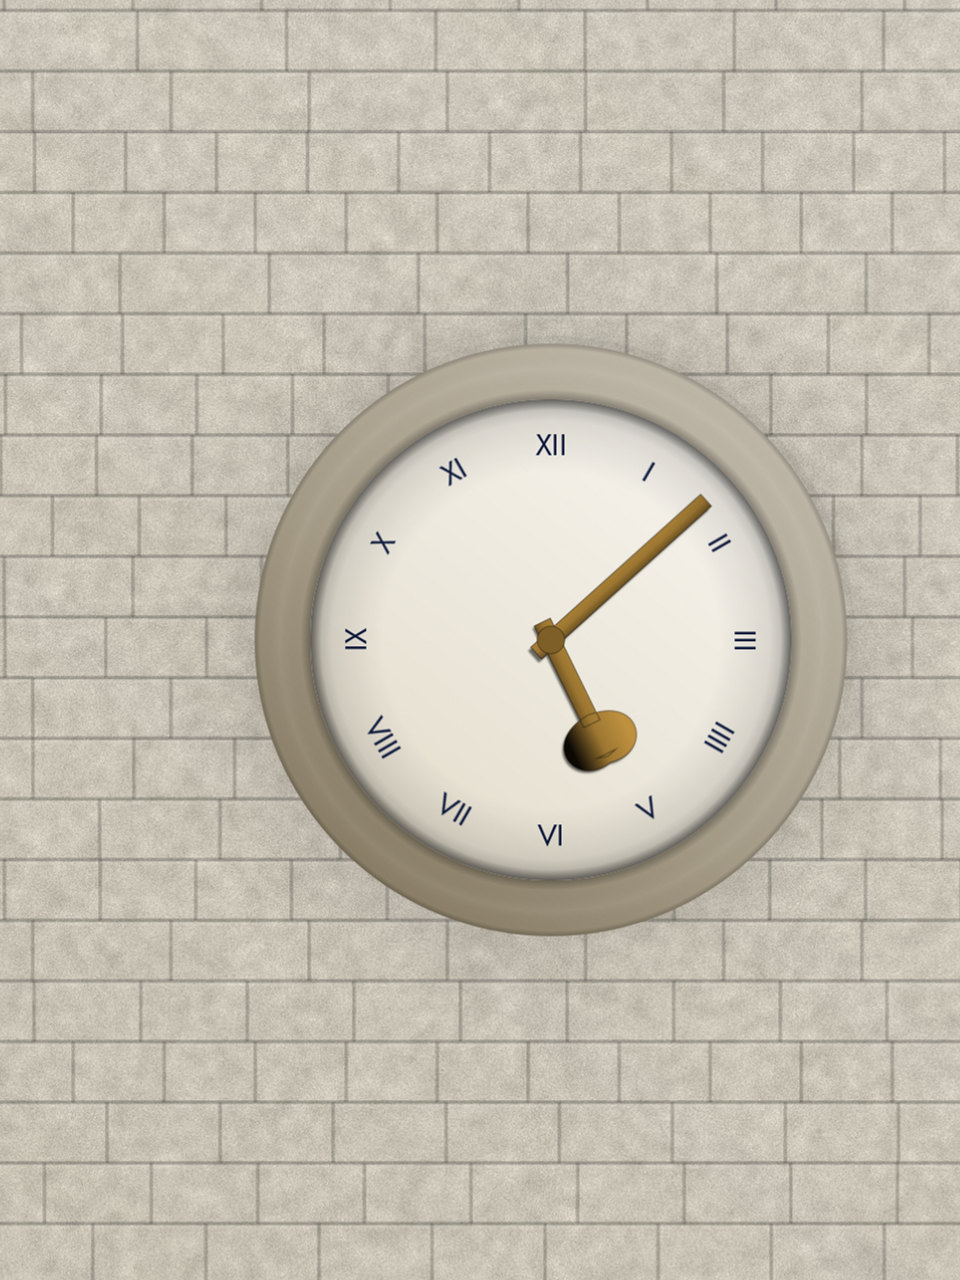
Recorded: h=5 m=8
